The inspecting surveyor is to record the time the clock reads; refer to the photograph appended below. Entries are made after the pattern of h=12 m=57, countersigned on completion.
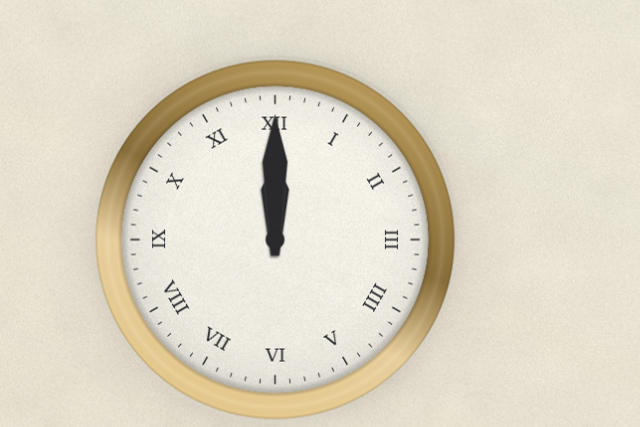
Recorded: h=12 m=0
